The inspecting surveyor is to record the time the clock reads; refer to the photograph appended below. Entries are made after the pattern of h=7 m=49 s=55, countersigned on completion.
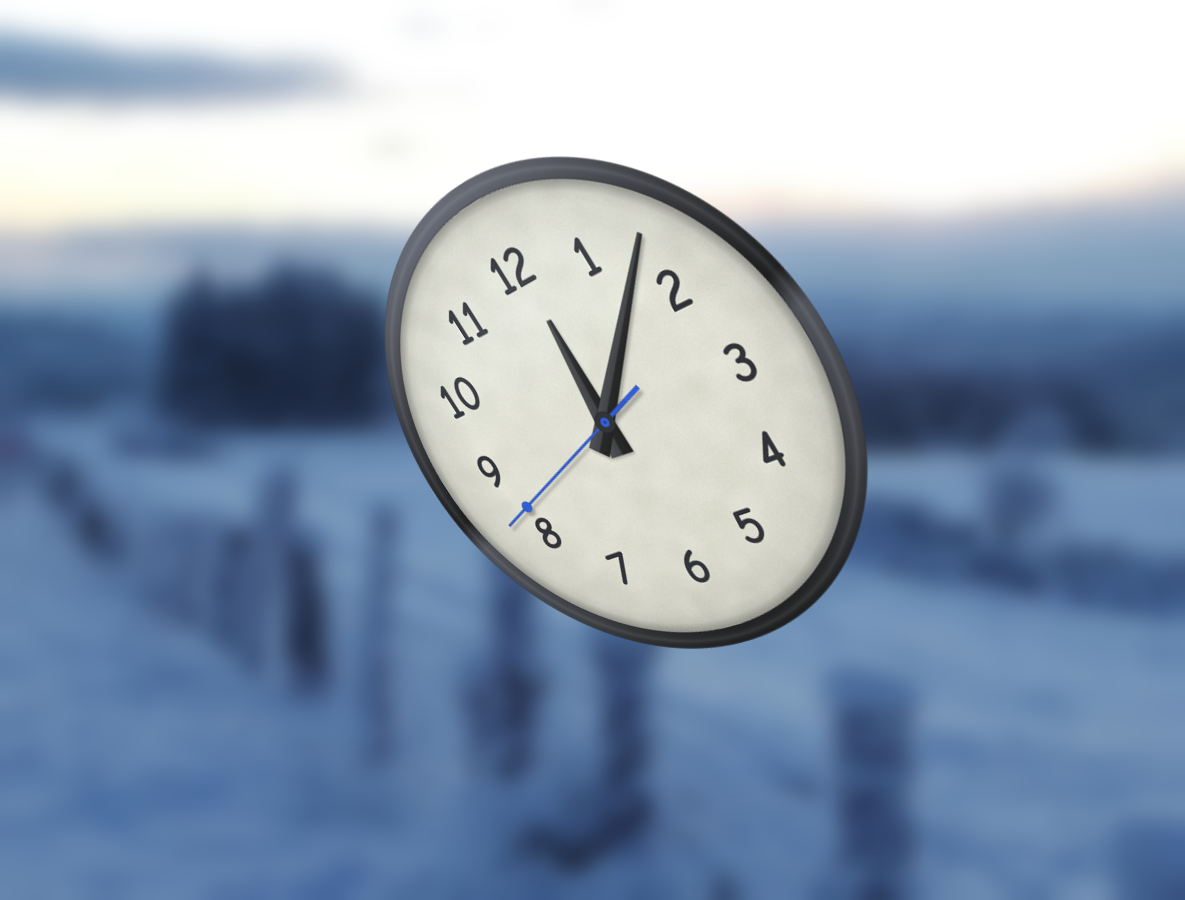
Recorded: h=12 m=7 s=42
